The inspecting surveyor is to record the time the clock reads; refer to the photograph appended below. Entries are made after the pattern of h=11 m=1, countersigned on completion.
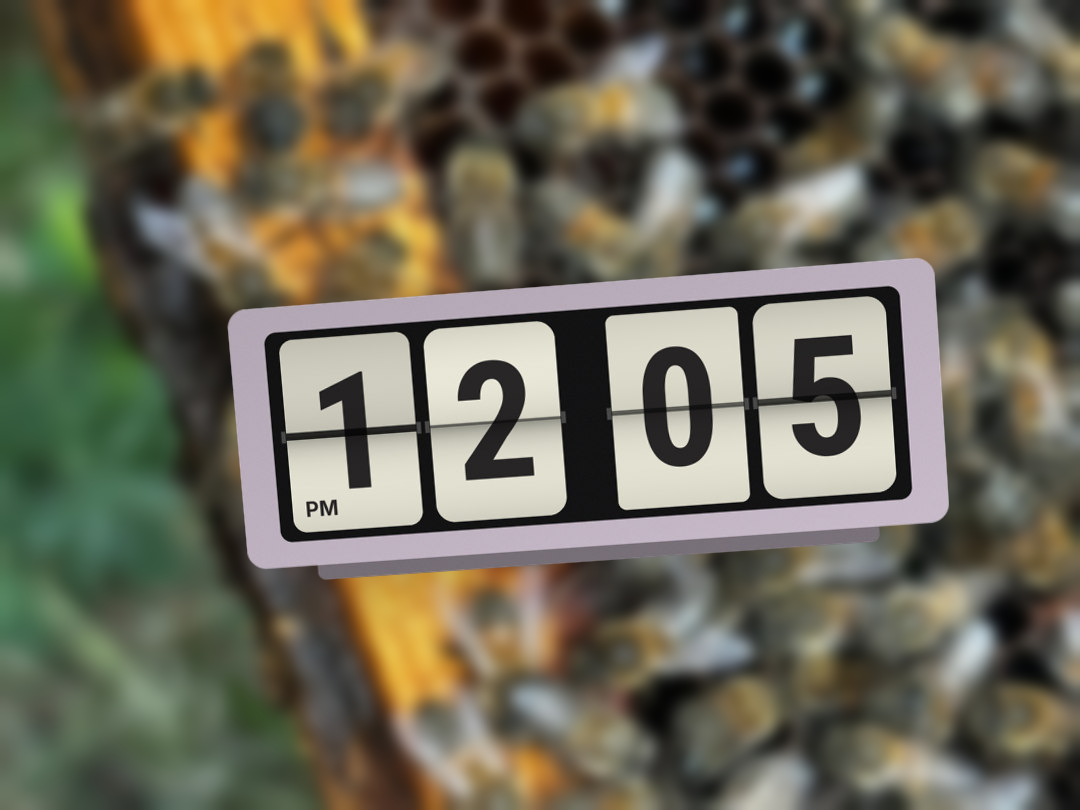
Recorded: h=12 m=5
